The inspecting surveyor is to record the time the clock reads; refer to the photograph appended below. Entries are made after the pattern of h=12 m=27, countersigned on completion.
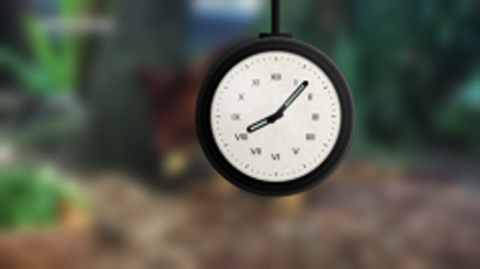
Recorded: h=8 m=7
